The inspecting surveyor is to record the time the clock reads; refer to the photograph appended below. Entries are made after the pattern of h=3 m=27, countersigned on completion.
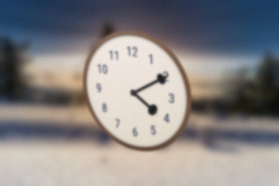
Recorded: h=4 m=10
